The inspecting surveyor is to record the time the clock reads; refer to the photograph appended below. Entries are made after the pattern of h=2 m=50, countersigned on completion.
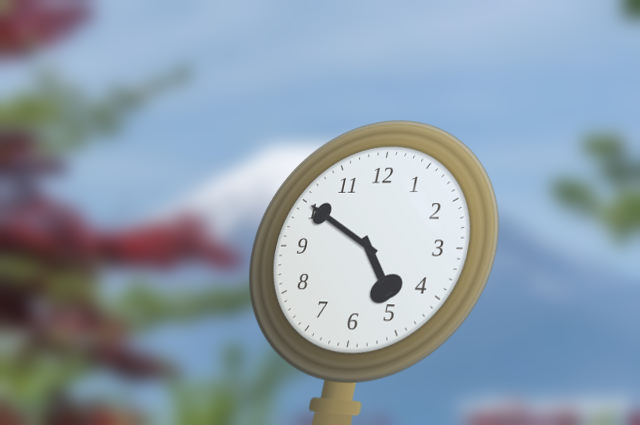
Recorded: h=4 m=50
